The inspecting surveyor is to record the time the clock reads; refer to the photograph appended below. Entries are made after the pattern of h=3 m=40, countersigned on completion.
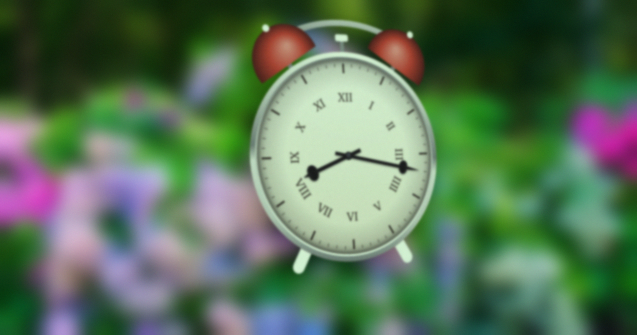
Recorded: h=8 m=17
